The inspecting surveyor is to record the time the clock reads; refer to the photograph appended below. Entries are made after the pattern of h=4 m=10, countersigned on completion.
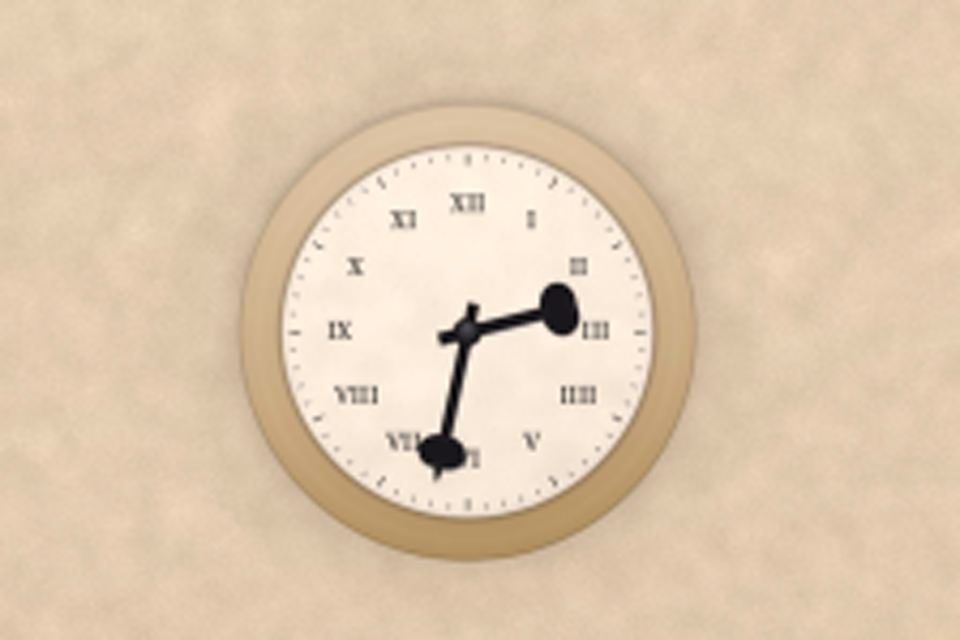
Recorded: h=2 m=32
